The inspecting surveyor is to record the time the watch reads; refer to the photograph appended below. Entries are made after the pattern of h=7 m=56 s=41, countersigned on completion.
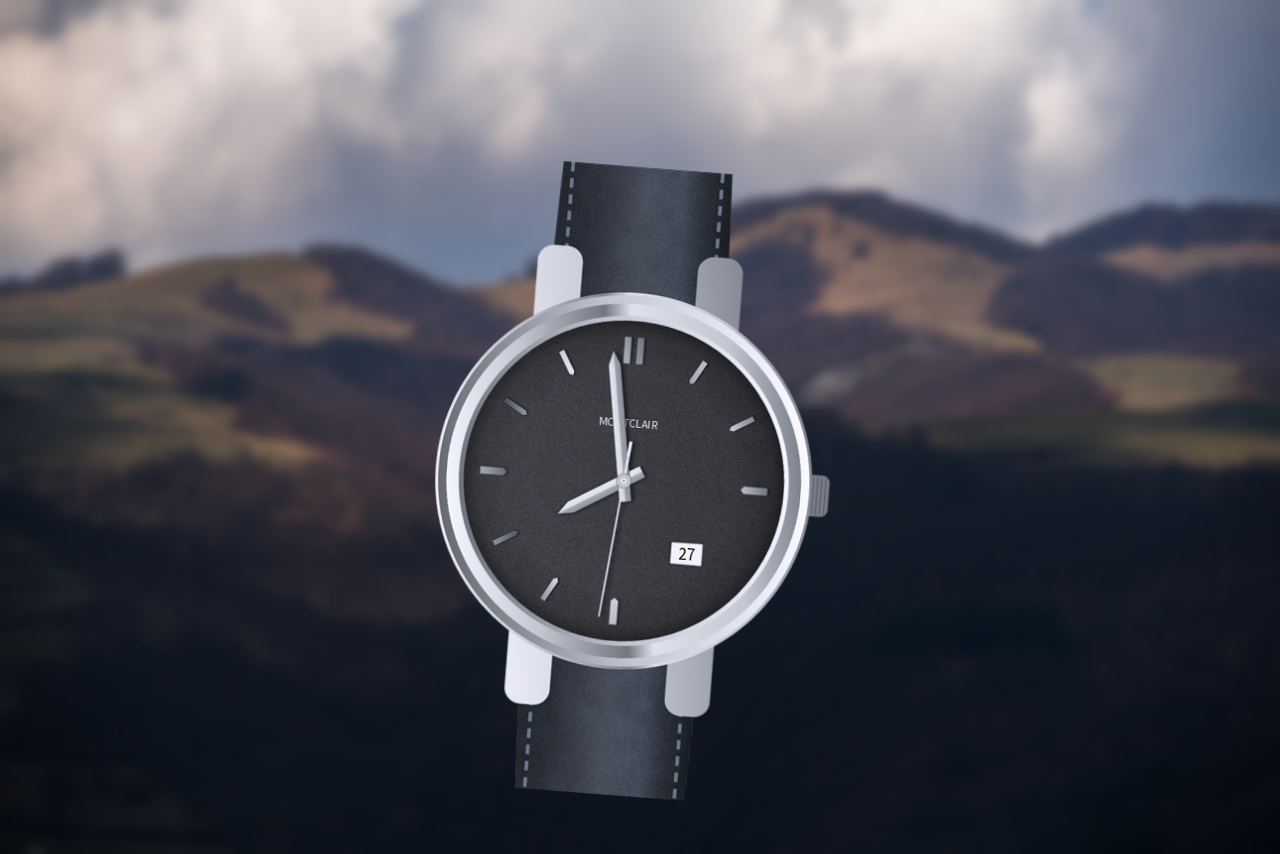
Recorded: h=7 m=58 s=31
